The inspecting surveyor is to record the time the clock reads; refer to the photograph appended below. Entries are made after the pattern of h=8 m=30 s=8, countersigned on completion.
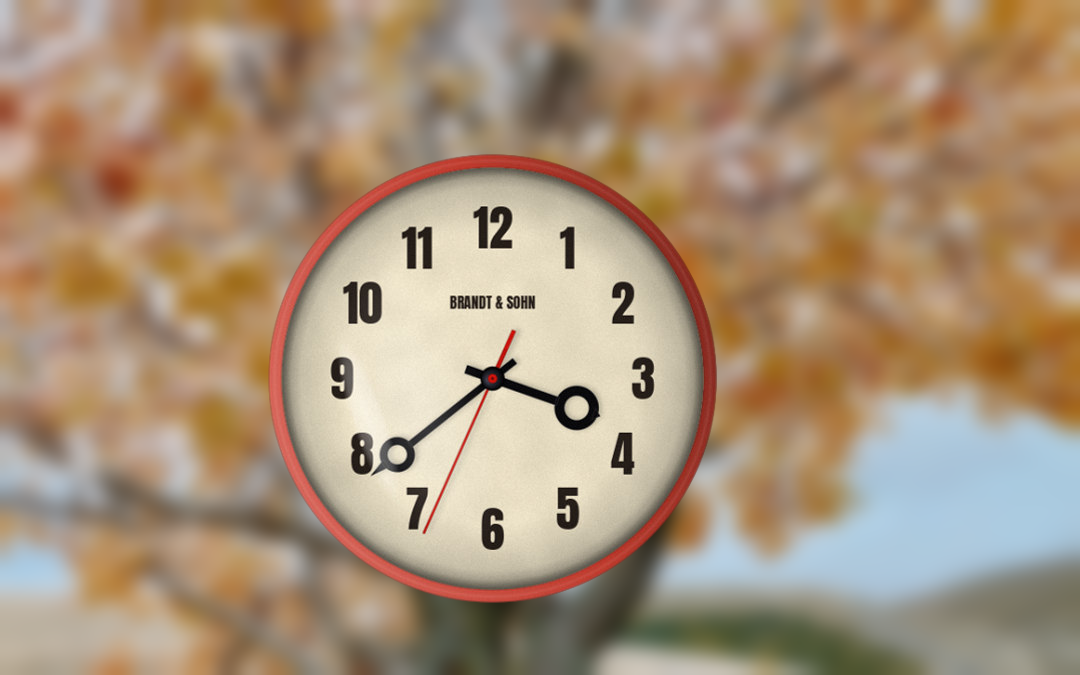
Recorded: h=3 m=38 s=34
